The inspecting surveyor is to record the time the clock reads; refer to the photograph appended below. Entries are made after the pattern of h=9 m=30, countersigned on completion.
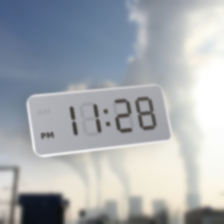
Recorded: h=11 m=28
